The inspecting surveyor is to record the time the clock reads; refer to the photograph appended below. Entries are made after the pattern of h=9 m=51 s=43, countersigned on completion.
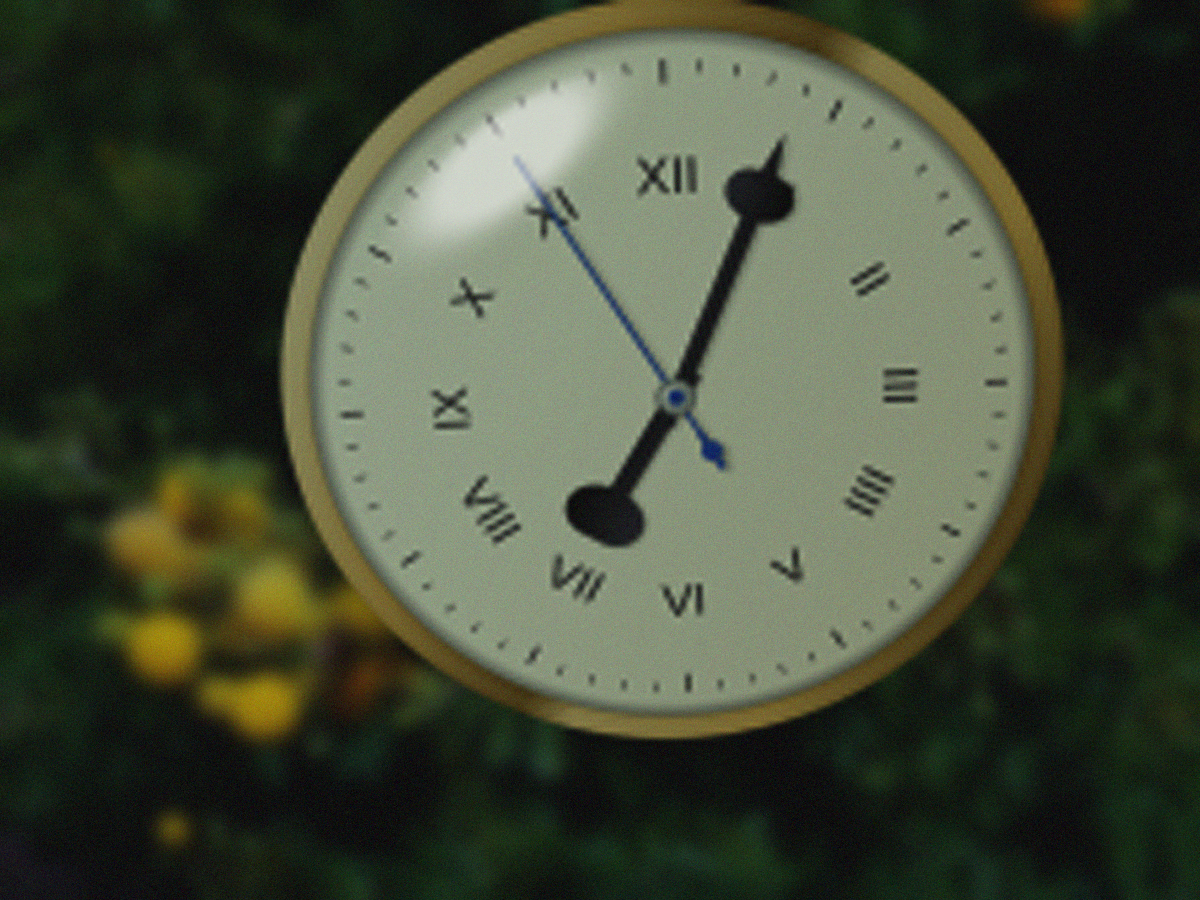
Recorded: h=7 m=3 s=55
